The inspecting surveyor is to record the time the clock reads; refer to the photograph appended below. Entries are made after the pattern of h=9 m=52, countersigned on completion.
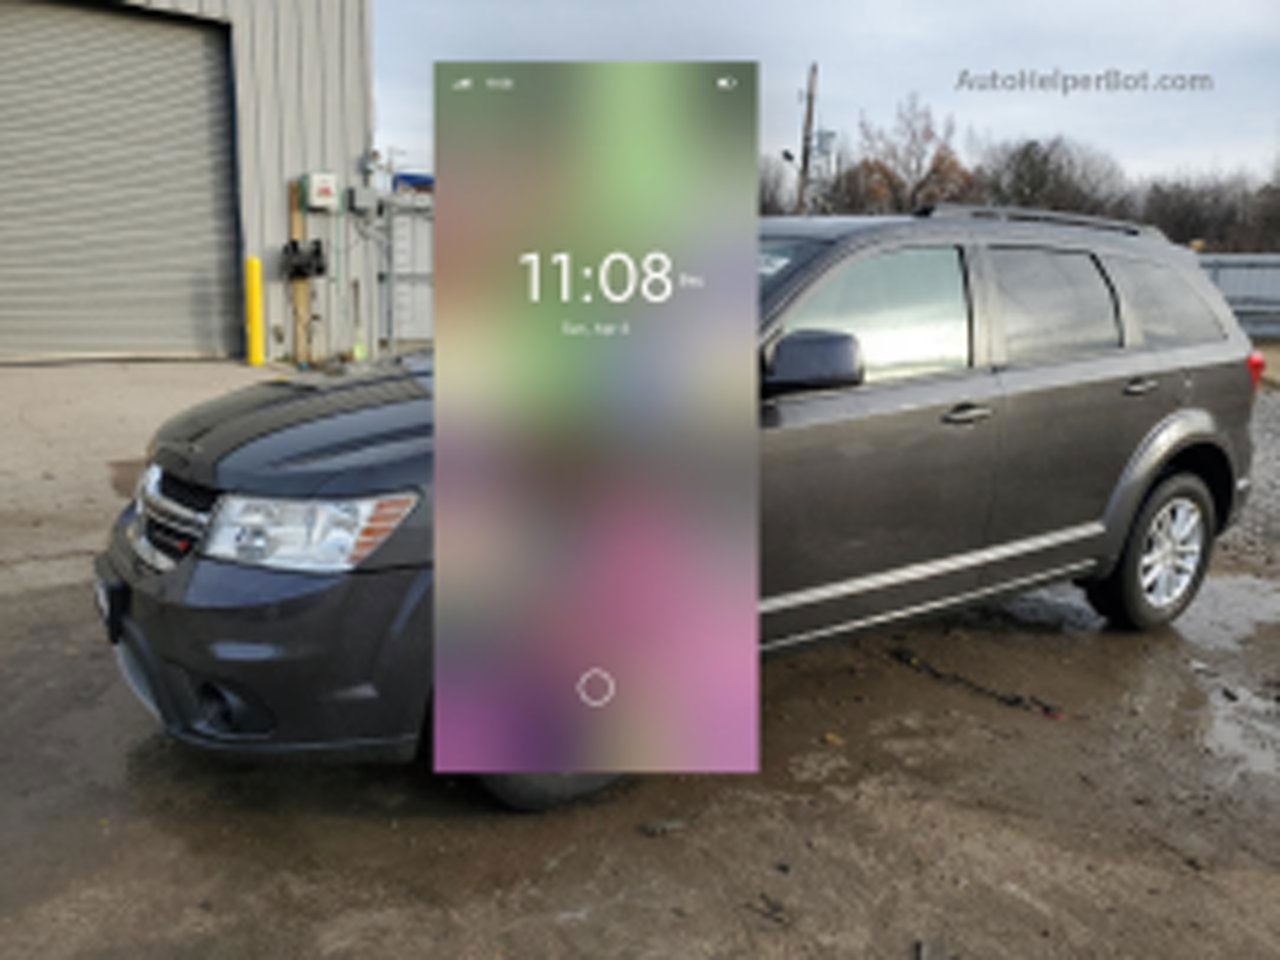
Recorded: h=11 m=8
